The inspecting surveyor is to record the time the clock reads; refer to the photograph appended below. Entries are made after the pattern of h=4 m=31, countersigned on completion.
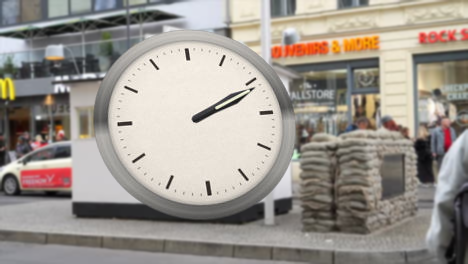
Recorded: h=2 m=11
